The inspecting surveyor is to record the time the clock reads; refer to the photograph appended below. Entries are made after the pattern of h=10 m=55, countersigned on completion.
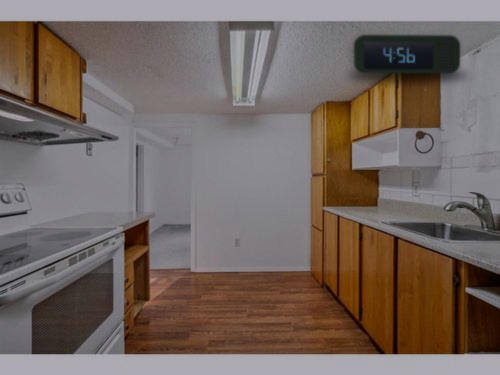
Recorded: h=4 m=56
